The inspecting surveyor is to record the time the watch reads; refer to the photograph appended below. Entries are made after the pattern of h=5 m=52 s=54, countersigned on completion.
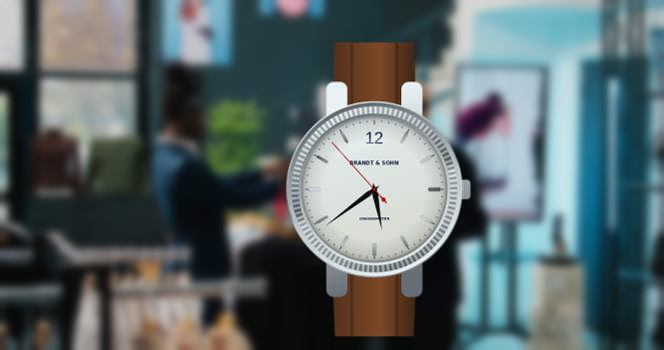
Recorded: h=5 m=38 s=53
